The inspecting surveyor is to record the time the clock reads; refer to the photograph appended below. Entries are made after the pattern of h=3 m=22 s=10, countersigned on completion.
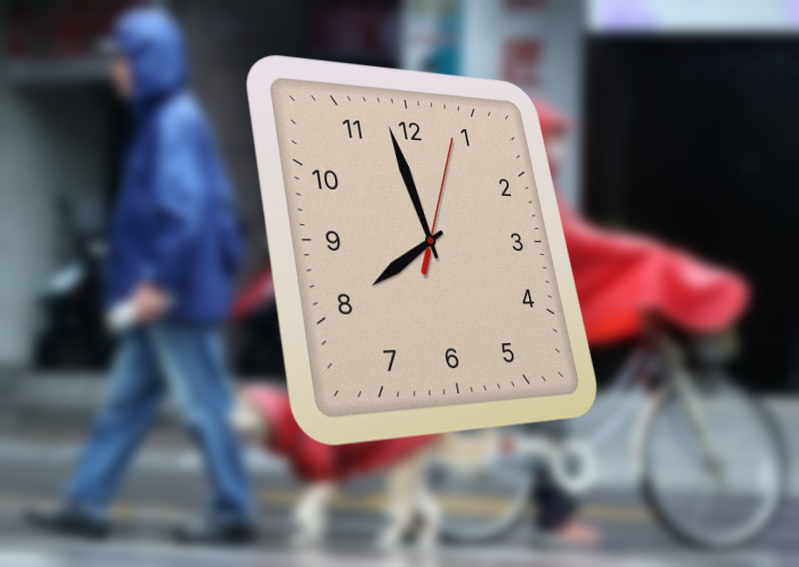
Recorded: h=7 m=58 s=4
